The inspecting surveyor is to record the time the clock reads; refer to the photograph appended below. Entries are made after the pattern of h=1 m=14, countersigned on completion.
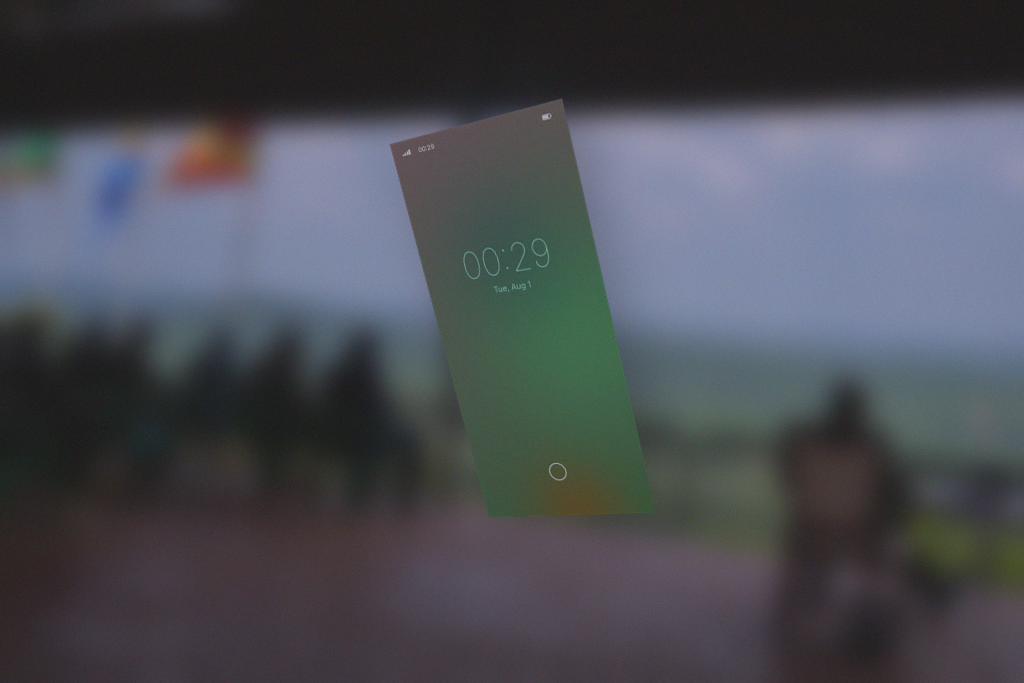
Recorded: h=0 m=29
